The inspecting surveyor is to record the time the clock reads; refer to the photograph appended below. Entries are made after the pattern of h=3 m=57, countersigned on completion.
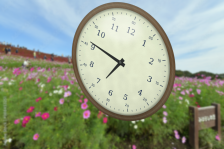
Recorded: h=6 m=46
